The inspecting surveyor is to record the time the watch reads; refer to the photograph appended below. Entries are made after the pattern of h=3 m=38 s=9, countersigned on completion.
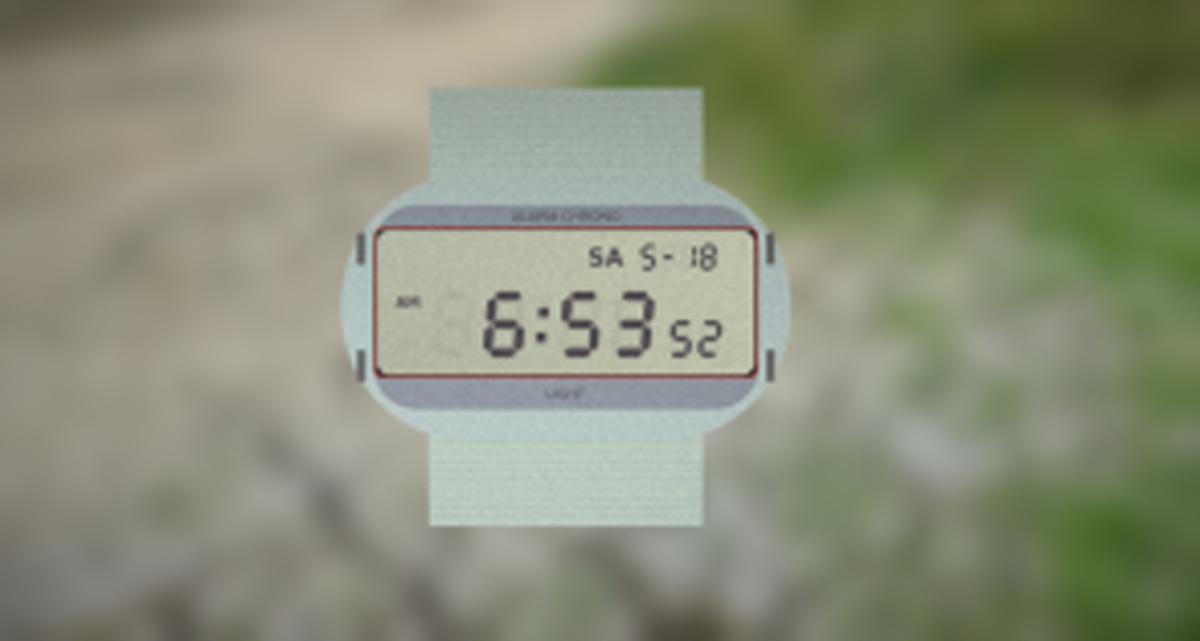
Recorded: h=6 m=53 s=52
